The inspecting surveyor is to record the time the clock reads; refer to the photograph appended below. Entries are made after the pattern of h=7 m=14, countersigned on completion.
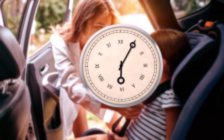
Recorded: h=6 m=5
